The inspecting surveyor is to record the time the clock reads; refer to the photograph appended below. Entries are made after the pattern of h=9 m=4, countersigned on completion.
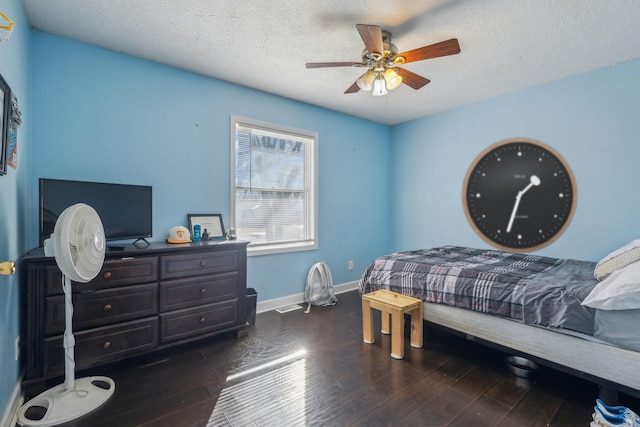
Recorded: h=1 m=33
